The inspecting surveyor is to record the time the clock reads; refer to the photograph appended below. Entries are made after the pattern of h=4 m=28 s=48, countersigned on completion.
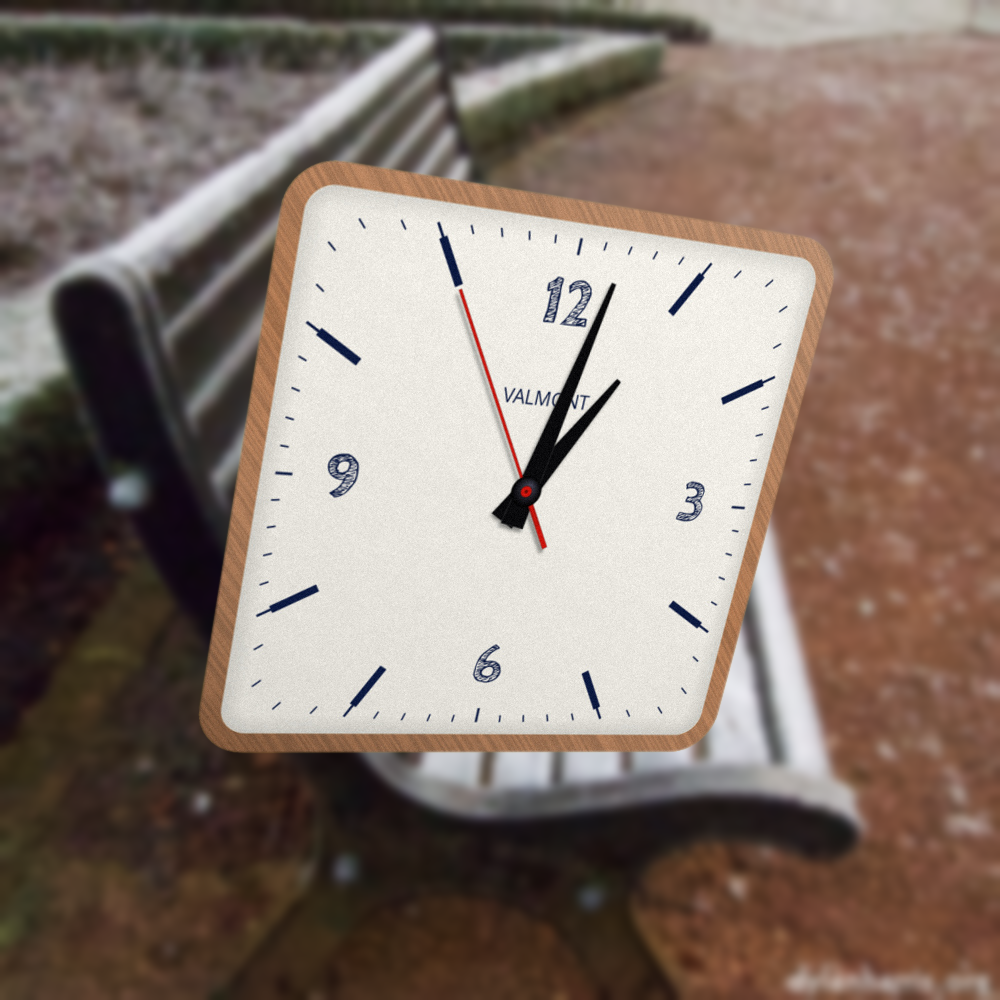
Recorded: h=1 m=1 s=55
